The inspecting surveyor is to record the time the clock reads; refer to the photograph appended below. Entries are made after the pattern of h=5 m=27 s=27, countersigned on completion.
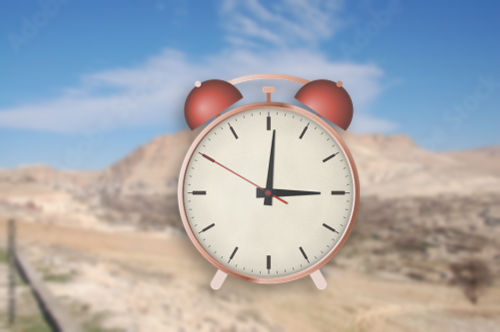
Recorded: h=3 m=0 s=50
